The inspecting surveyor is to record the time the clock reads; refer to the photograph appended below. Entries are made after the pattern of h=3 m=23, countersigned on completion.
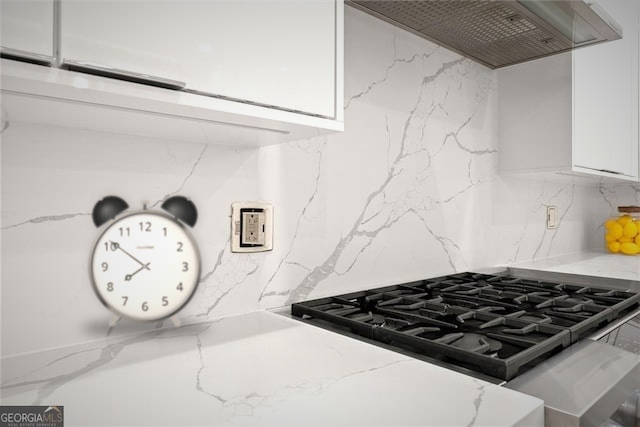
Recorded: h=7 m=51
